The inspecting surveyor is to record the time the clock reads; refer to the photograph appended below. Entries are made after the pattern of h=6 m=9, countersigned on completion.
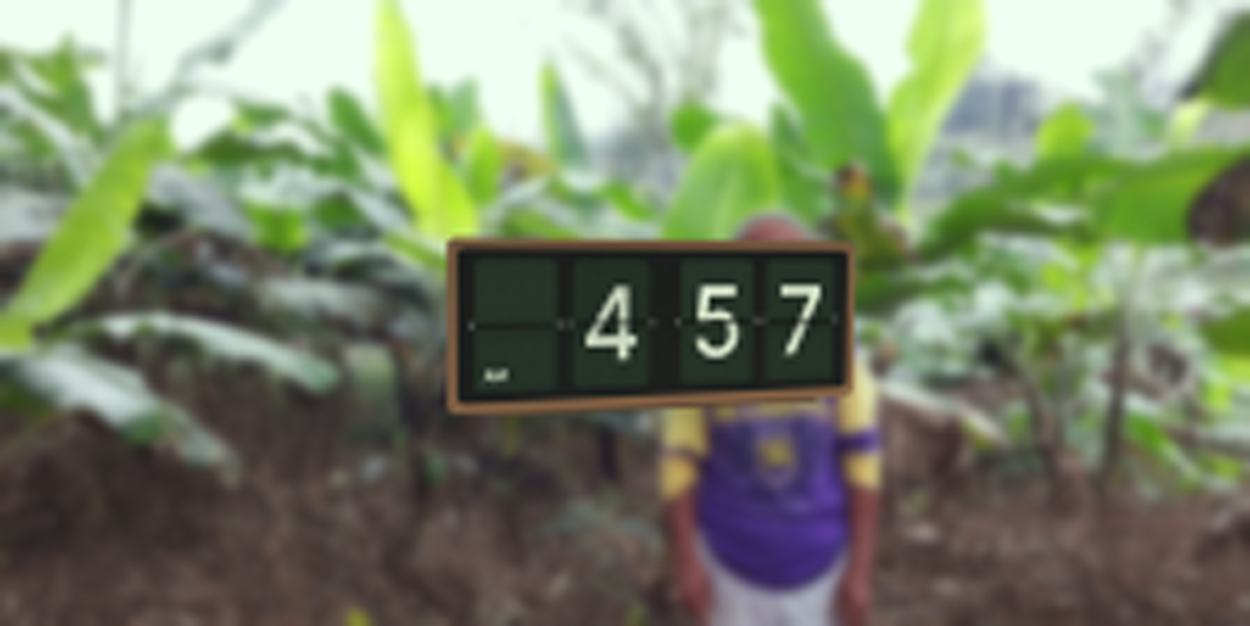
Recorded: h=4 m=57
